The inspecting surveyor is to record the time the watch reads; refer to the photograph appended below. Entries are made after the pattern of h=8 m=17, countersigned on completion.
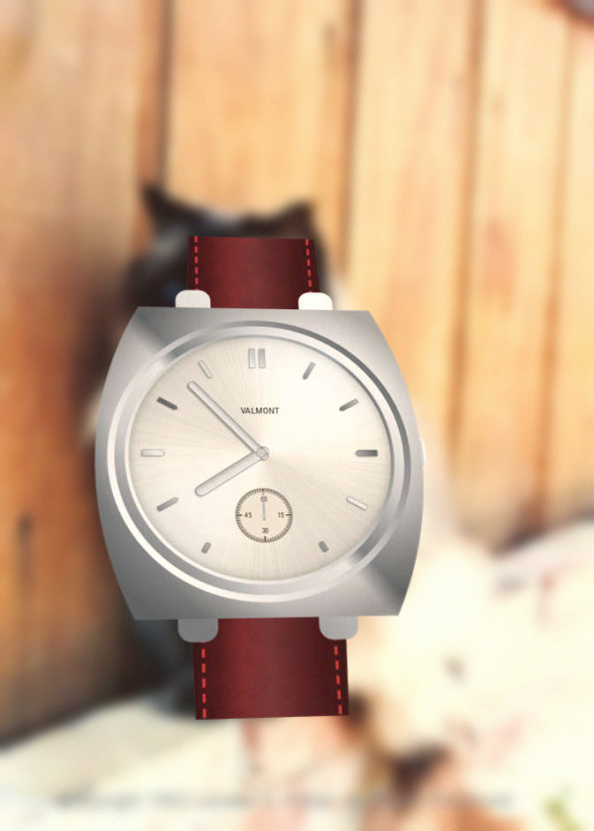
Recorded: h=7 m=53
